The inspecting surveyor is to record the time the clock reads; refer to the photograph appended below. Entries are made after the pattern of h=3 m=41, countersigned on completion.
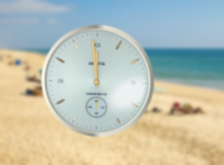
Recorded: h=11 m=59
